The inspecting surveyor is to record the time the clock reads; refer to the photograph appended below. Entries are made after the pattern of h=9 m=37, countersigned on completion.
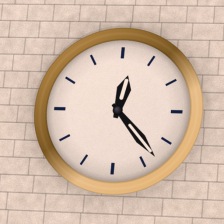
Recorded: h=12 m=23
